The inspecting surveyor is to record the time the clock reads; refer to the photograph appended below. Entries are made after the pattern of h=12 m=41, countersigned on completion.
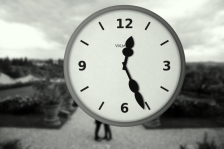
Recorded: h=12 m=26
